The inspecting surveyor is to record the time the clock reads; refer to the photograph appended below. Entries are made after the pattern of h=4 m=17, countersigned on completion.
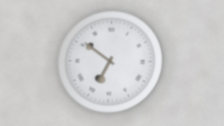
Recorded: h=6 m=51
